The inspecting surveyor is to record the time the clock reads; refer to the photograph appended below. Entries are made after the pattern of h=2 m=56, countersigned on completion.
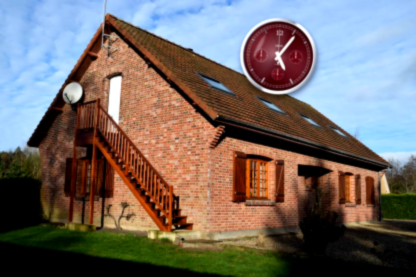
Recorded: h=5 m=6
